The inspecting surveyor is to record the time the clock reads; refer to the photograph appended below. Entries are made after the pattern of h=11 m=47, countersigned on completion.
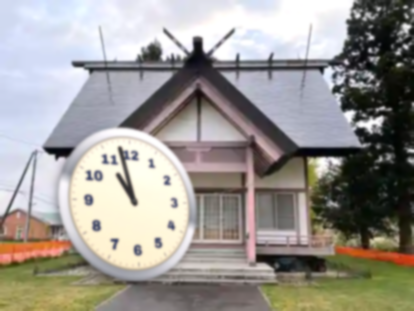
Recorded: h=10 m=58
